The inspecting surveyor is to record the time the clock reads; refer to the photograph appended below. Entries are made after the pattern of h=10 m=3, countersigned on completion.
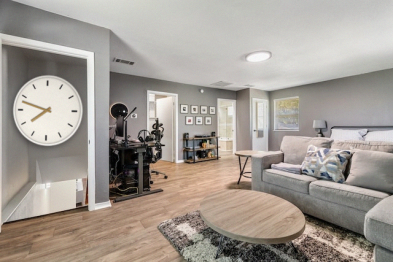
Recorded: h=7 m=48
